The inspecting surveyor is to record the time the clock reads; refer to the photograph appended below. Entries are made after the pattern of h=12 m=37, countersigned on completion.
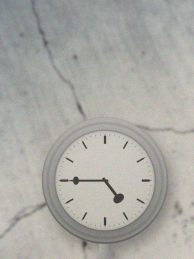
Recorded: h=4 m=45
